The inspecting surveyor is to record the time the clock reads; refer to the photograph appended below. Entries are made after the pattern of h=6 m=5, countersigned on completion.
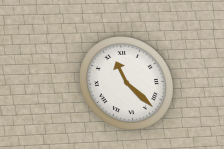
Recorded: h=11 m=23
